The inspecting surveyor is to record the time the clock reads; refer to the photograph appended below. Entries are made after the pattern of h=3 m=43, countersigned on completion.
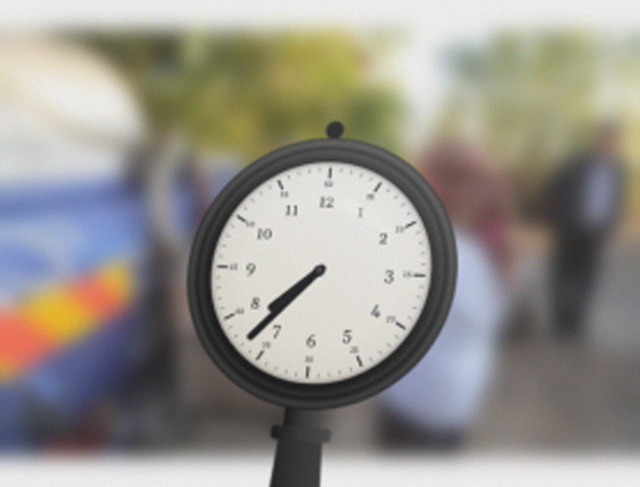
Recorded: h=7 m=37
